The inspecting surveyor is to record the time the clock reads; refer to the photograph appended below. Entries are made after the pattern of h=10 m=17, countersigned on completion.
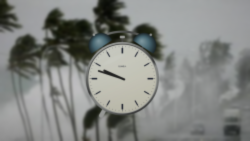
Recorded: h=9 m=48
